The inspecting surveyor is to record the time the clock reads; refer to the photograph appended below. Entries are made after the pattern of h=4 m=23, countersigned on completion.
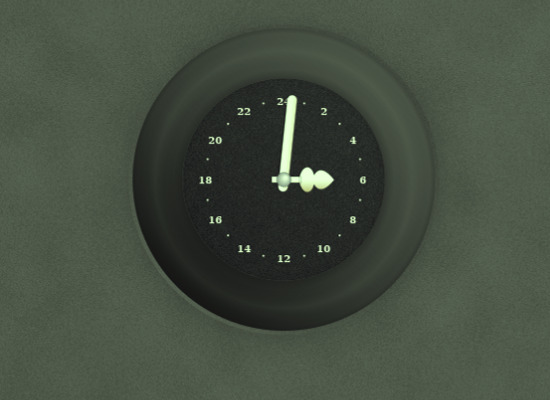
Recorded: h=6 m=1
